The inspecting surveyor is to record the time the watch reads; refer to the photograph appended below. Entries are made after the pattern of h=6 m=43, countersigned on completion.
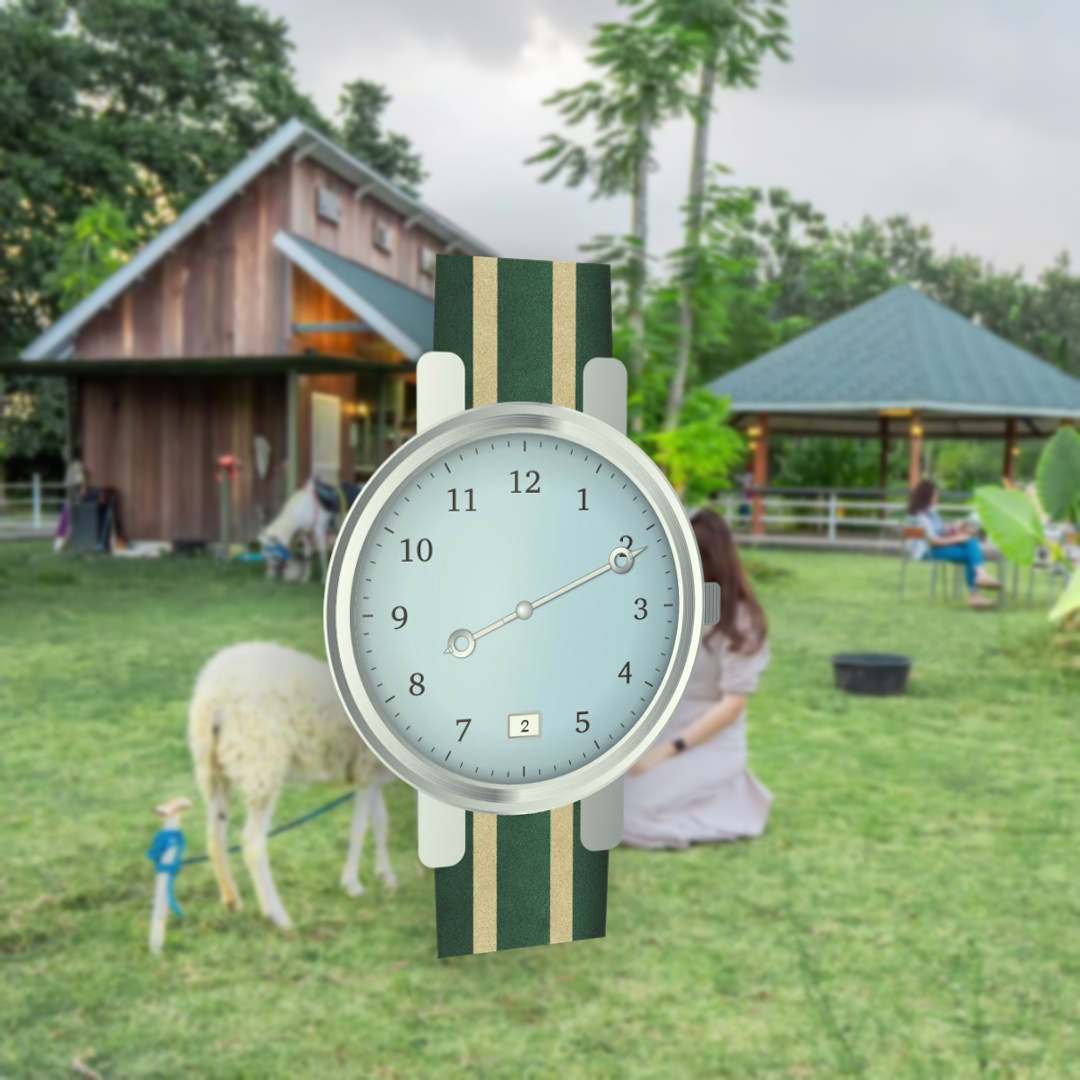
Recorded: h=8 m=11
